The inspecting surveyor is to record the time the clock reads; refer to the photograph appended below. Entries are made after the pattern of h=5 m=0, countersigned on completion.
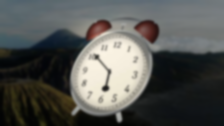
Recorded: h=5 m=51
